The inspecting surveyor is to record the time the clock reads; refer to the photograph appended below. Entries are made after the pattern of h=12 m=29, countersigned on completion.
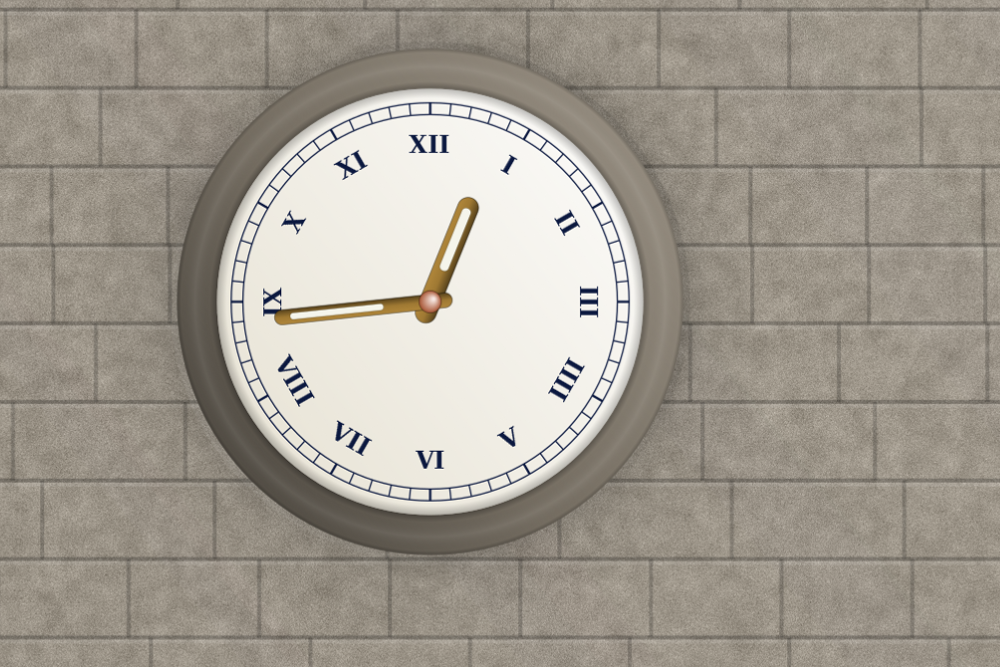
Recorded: h=12 m=44
